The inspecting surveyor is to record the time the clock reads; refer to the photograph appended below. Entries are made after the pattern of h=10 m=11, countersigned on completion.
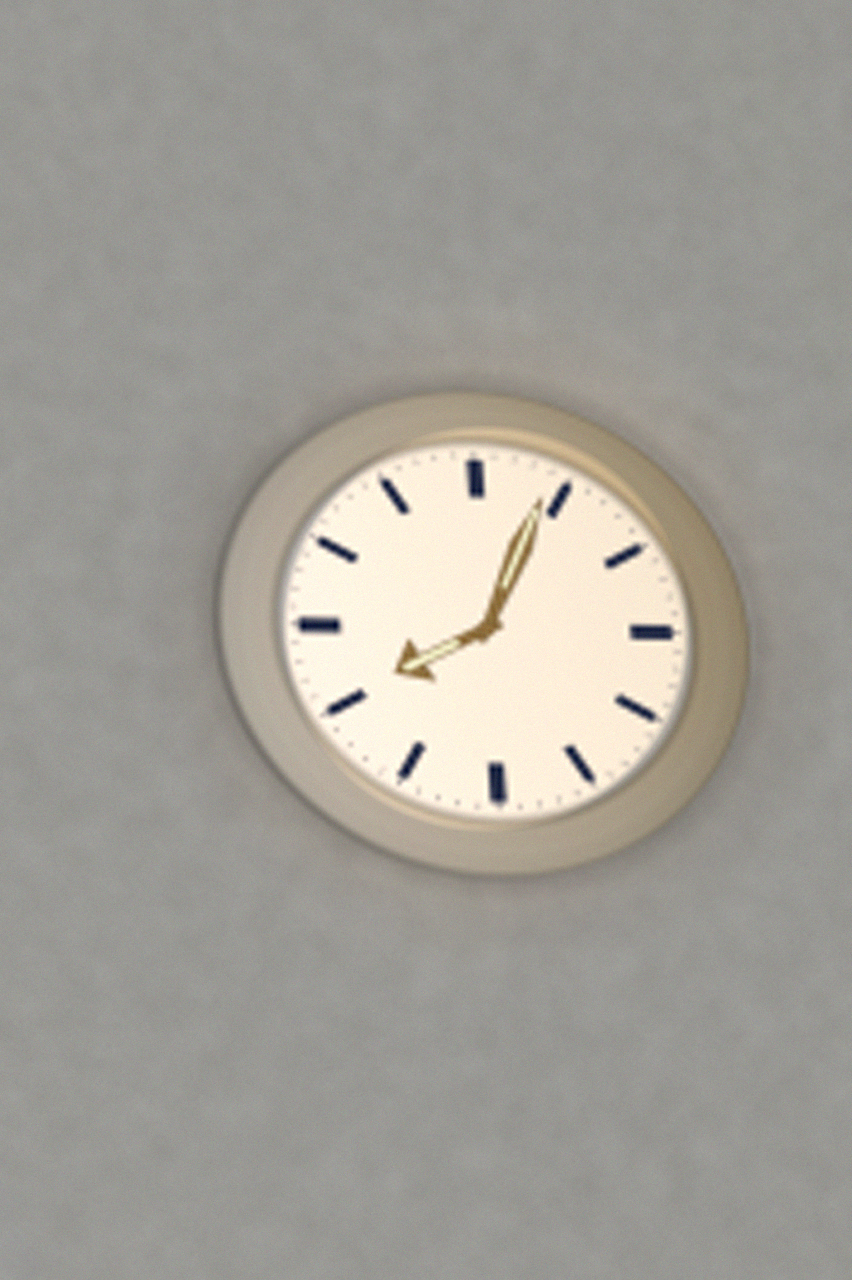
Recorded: h=8 m=4
